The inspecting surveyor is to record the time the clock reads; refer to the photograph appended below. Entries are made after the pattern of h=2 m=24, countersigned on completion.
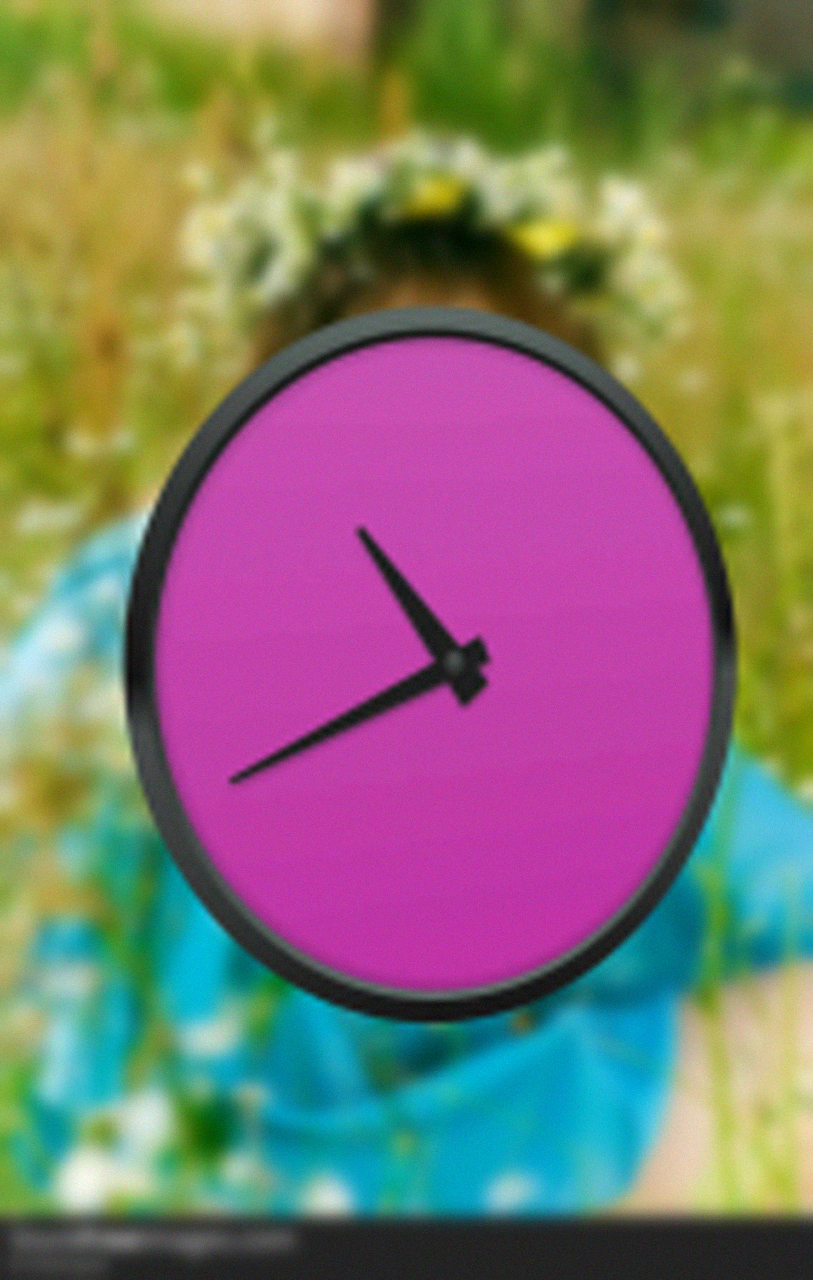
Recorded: h=10 m=41
